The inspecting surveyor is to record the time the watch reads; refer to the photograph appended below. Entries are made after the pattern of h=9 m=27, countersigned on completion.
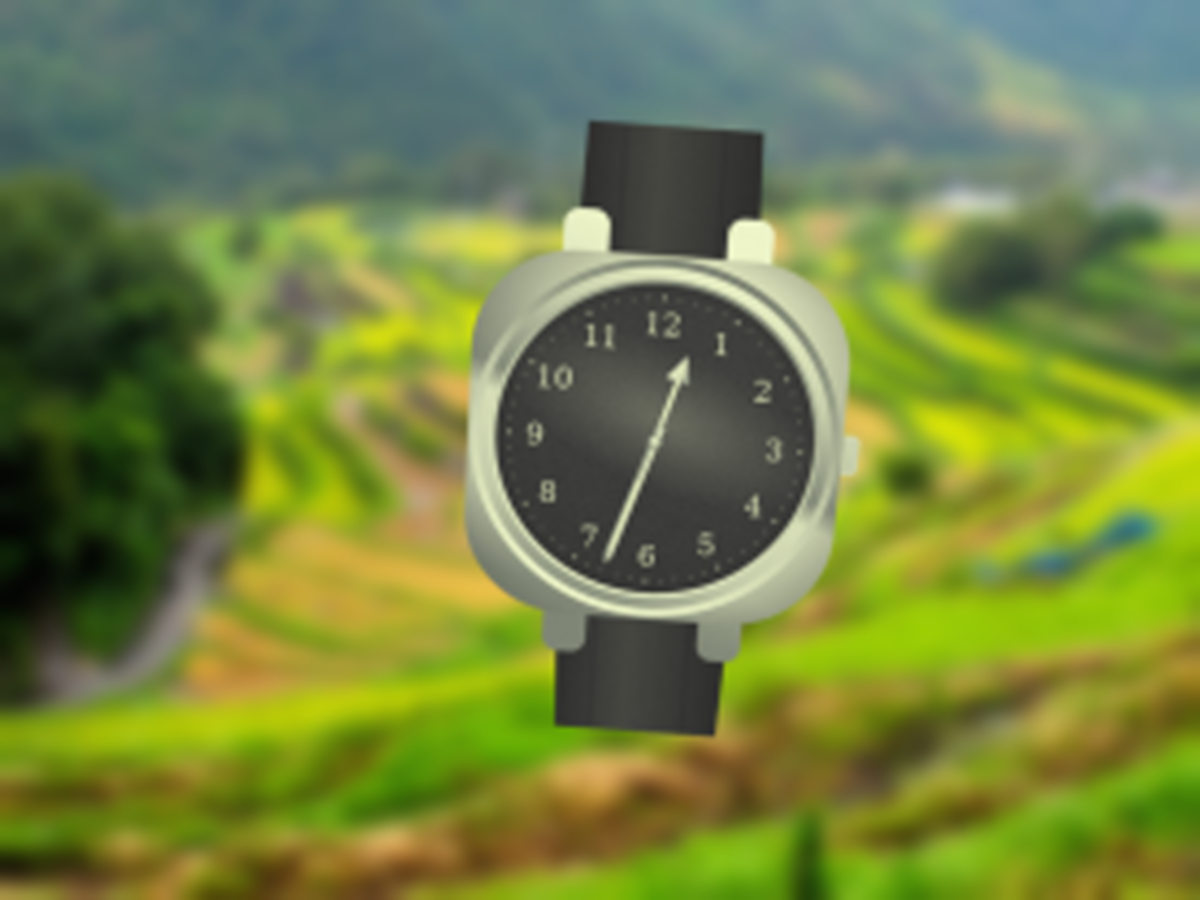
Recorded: h=12 m=33
